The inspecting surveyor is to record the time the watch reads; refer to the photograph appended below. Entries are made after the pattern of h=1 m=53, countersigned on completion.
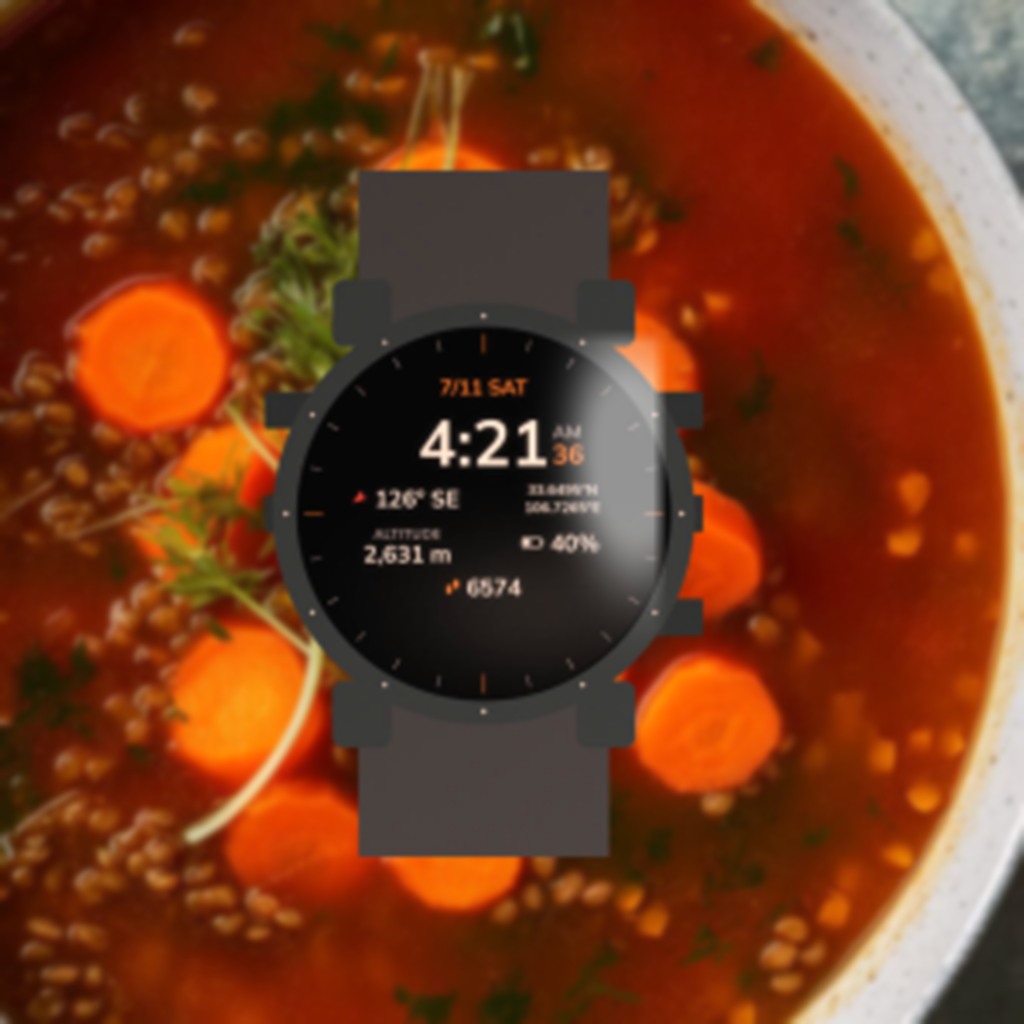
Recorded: h=4 m=21
